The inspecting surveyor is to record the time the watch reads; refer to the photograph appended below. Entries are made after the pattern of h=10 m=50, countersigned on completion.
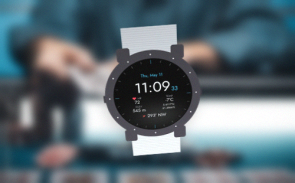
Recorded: h=11 m=9
